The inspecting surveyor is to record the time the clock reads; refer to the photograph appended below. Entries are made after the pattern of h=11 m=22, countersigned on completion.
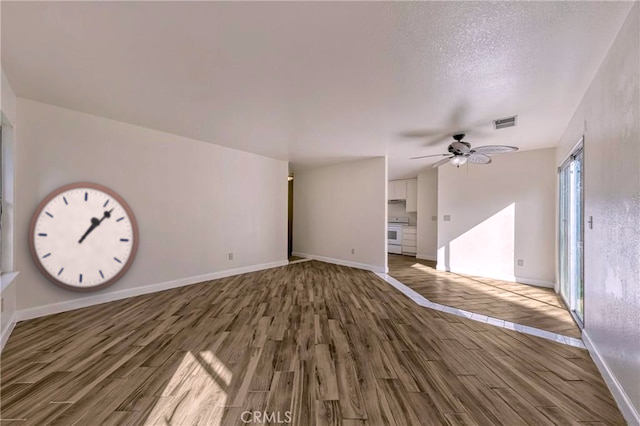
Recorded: h=1 m=7
